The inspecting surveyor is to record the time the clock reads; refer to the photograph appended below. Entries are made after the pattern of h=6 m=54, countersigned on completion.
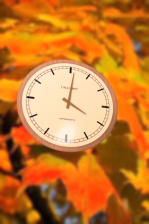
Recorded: h=4 m=1
